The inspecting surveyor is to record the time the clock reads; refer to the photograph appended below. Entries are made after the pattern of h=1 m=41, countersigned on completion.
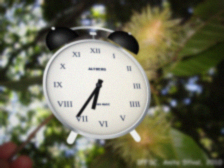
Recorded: h=6 m=36
